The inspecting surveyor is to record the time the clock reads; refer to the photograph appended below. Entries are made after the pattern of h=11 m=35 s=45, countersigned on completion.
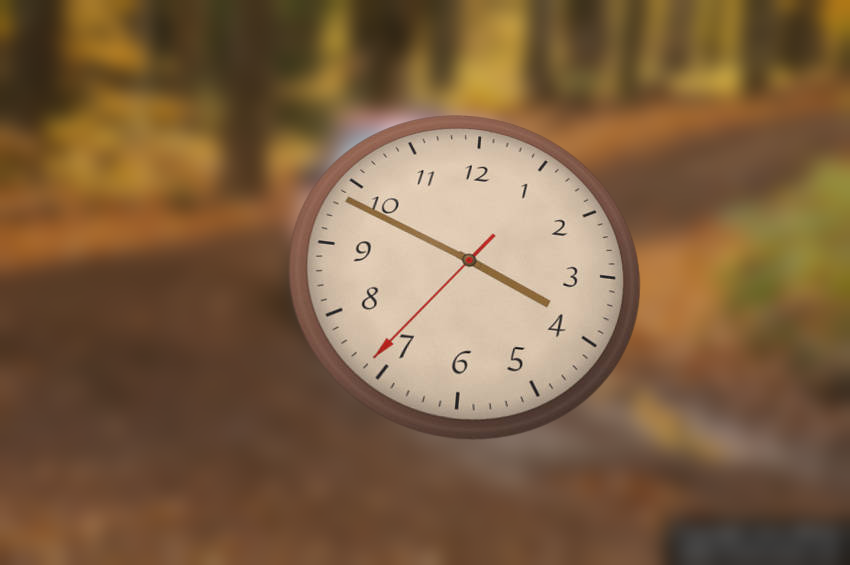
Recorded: h=3 m=48 s=36
